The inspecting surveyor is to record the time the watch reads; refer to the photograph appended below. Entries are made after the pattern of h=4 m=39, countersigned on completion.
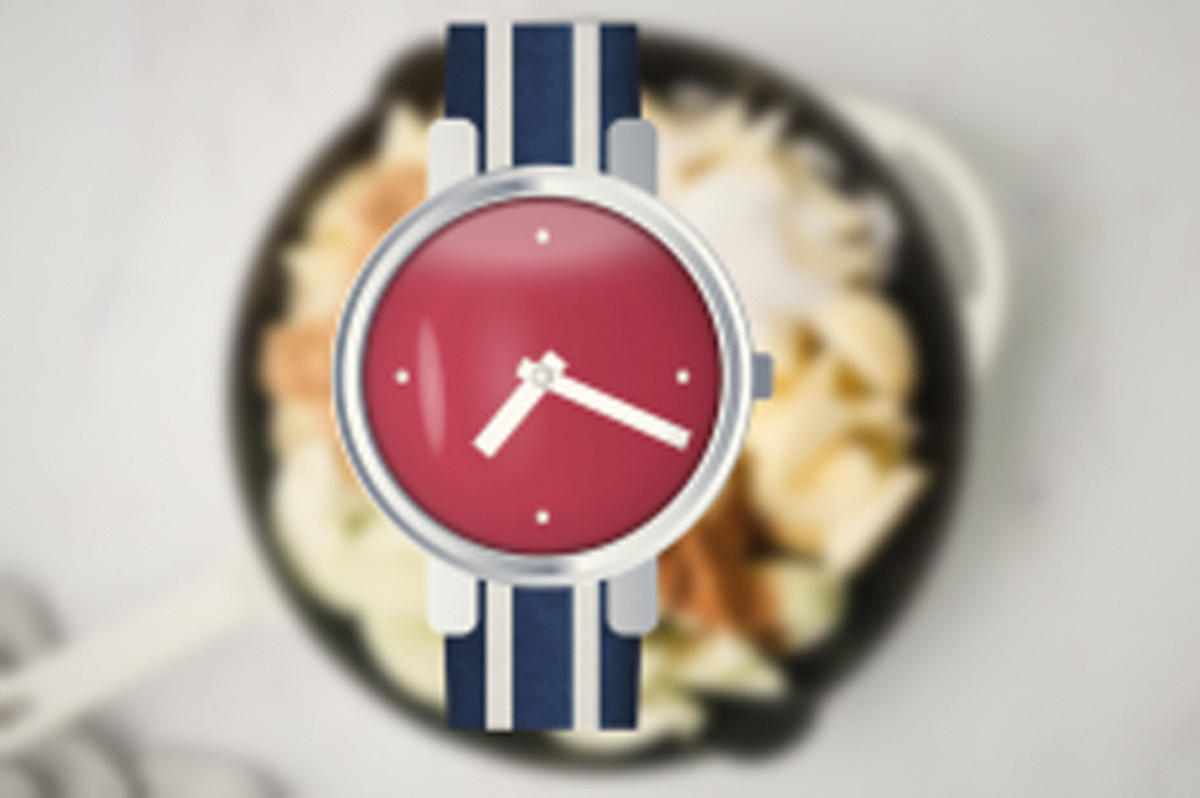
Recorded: h=7 m=19
